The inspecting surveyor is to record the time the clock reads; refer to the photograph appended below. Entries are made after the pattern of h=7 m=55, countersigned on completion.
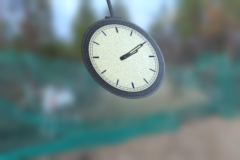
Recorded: h=2 m=10
